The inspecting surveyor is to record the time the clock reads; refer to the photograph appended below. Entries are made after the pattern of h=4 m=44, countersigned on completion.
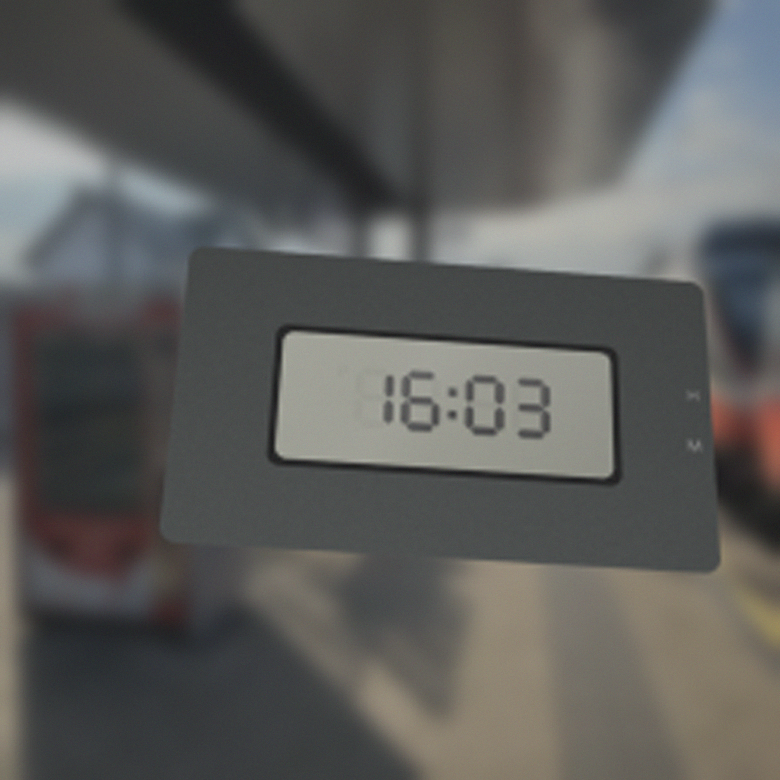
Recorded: h=16 m=3
